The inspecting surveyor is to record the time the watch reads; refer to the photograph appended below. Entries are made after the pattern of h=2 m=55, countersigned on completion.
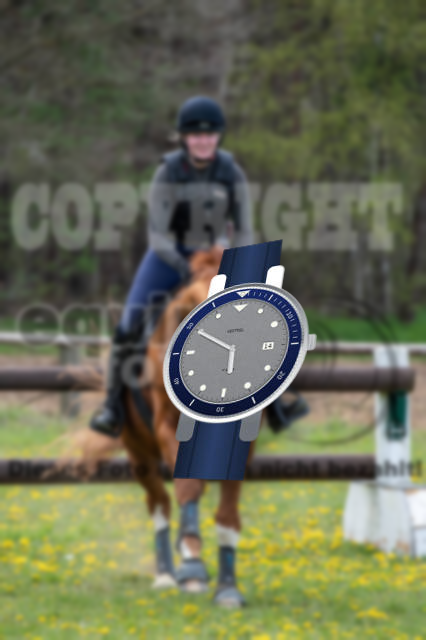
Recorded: h=5 m=50
